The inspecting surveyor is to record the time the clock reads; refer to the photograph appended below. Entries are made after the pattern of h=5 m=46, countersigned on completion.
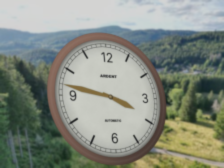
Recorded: h=3 m=47
